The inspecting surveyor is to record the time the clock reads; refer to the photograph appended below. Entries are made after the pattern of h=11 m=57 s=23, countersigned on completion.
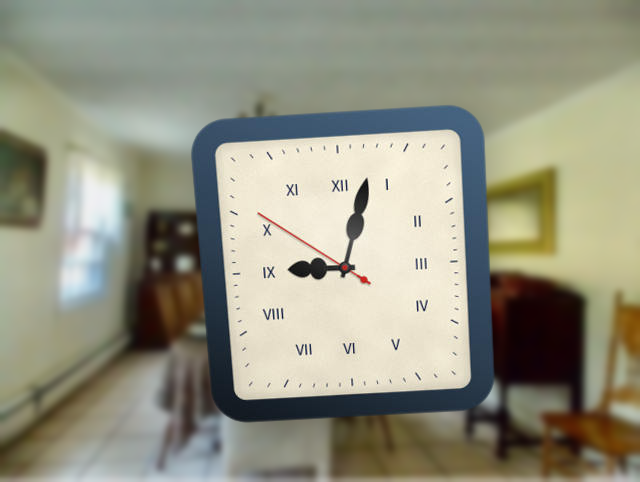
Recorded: h=9 m=2 s=51
